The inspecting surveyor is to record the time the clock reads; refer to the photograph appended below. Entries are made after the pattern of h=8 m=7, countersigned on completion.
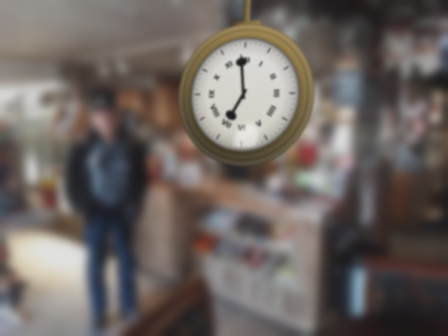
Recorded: h=6 m=59
